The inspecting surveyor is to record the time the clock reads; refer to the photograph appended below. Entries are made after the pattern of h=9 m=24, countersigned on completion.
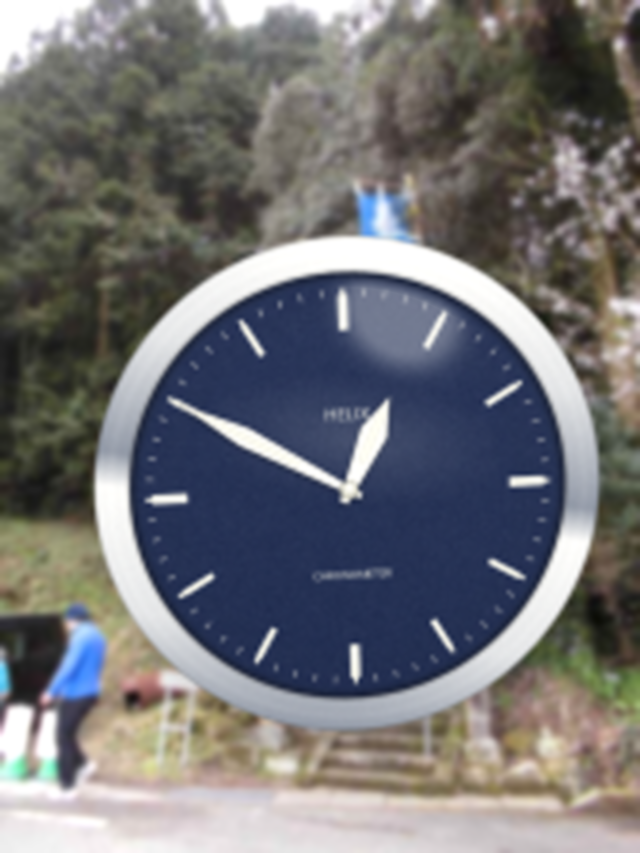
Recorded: h=12 m=50
